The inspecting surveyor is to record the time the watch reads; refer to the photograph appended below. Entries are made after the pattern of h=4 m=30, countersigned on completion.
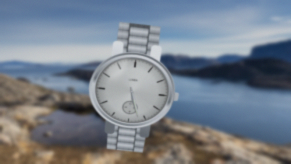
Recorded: h=5 m=27
